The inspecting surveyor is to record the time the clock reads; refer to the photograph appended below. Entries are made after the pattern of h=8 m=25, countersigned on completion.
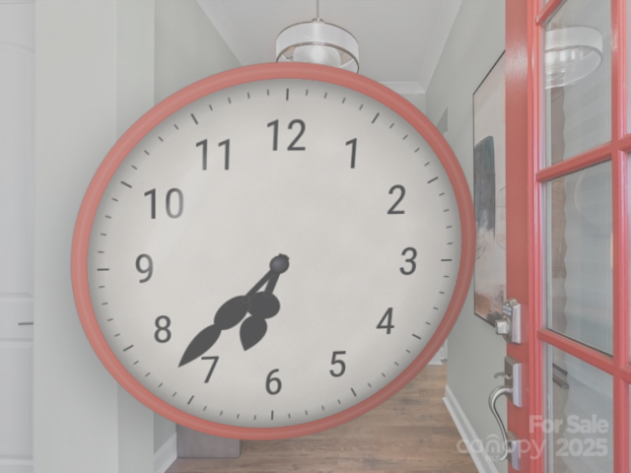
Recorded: h=6 m=37
